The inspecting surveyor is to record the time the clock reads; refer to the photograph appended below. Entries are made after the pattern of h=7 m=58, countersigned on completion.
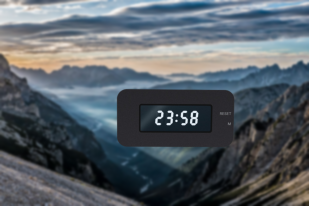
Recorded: h=23 m=58
